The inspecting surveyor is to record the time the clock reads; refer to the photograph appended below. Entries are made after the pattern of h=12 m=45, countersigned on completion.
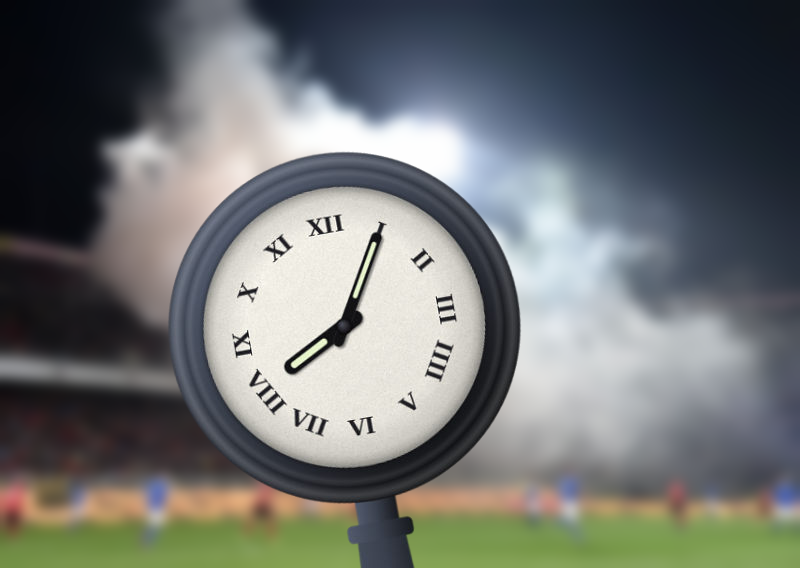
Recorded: h=8 m=5
